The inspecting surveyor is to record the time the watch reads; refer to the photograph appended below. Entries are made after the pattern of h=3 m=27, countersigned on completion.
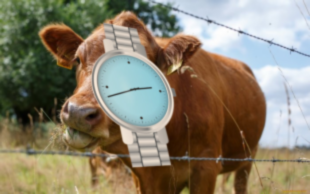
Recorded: h=2 m=42
